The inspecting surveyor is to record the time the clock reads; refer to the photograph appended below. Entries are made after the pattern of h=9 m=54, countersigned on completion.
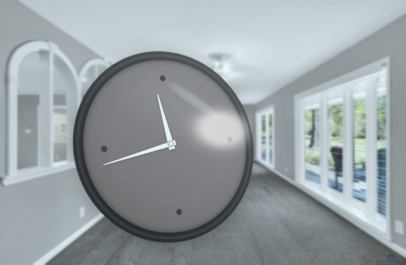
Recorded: h=11 m=43
